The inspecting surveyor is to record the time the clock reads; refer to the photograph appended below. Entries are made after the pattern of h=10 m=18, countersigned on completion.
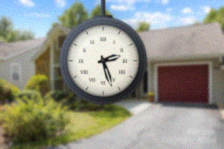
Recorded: h=2 m=27
